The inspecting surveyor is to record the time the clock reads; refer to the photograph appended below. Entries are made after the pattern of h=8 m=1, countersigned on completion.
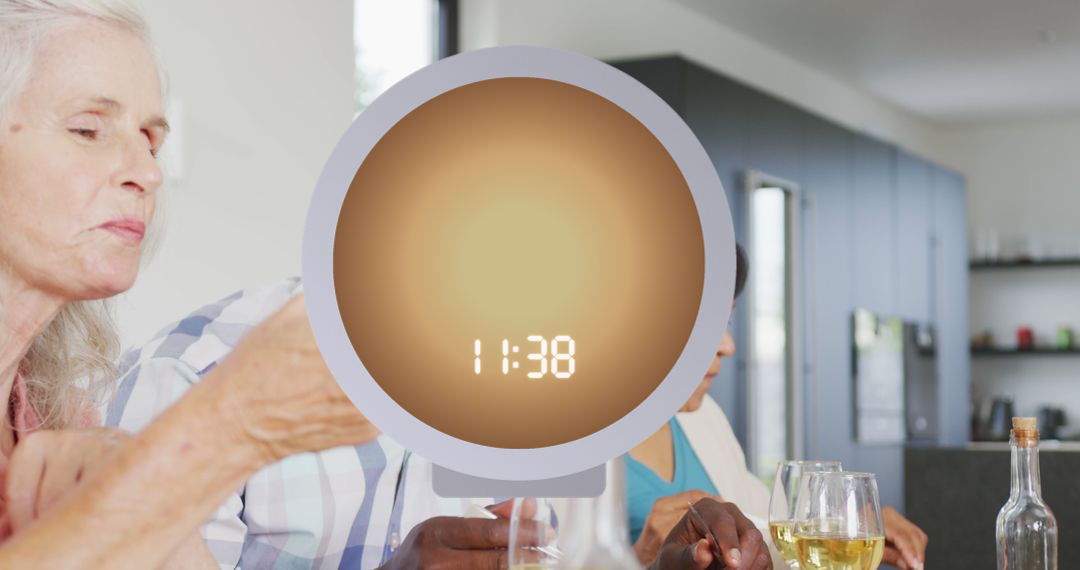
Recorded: h=11 m=38
